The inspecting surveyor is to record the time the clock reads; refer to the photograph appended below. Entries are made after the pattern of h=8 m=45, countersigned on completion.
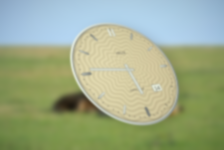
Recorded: h=5 m=46
